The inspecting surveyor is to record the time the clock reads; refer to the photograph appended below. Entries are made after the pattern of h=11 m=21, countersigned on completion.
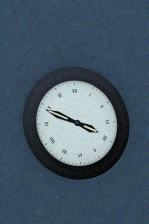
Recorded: h=3 m=49
